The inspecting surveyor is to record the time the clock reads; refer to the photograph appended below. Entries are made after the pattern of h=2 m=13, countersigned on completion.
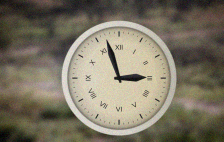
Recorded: h=2 m=57
